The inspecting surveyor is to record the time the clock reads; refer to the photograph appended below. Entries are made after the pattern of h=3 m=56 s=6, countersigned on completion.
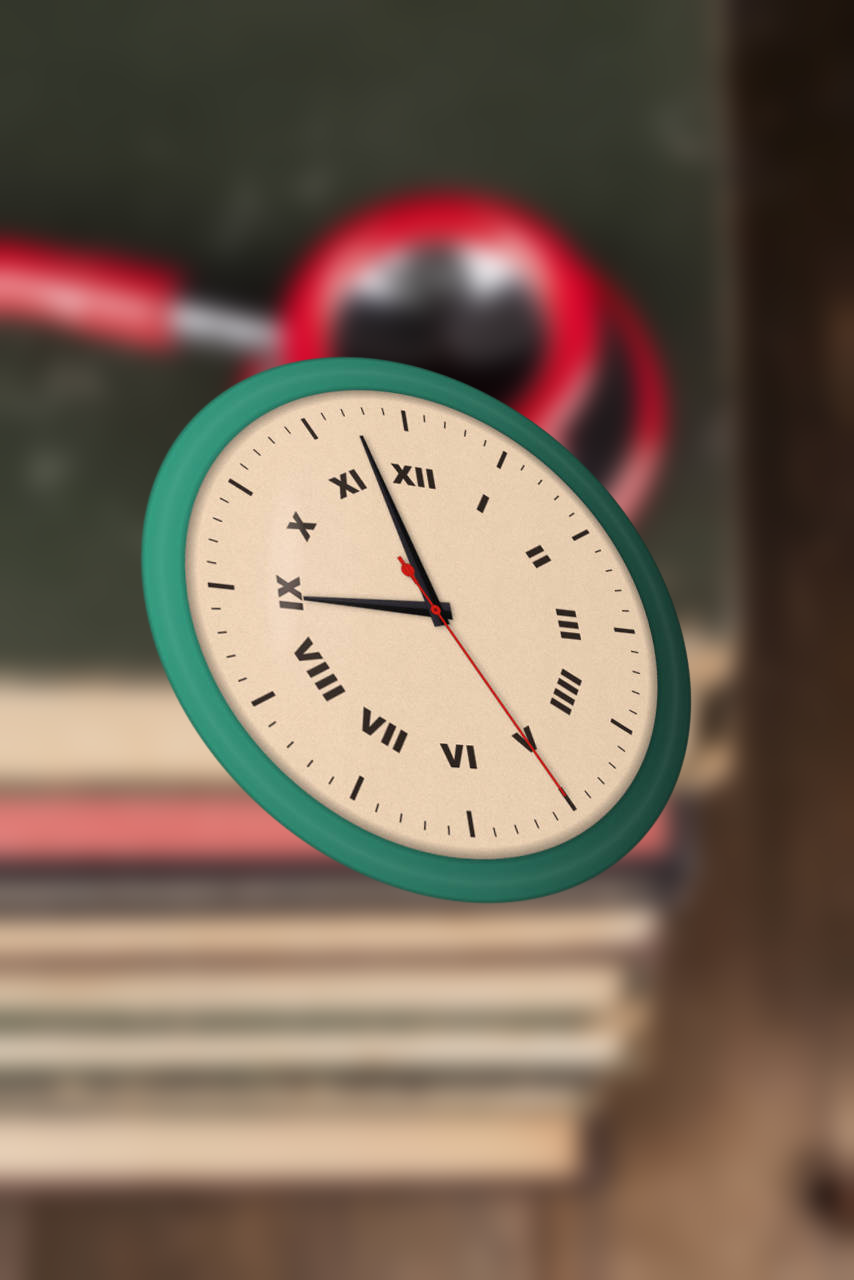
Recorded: h=8 m=57 s=25
